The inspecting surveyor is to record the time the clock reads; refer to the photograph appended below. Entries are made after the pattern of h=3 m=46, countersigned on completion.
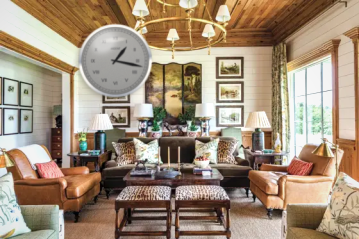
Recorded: h=1 m=17
